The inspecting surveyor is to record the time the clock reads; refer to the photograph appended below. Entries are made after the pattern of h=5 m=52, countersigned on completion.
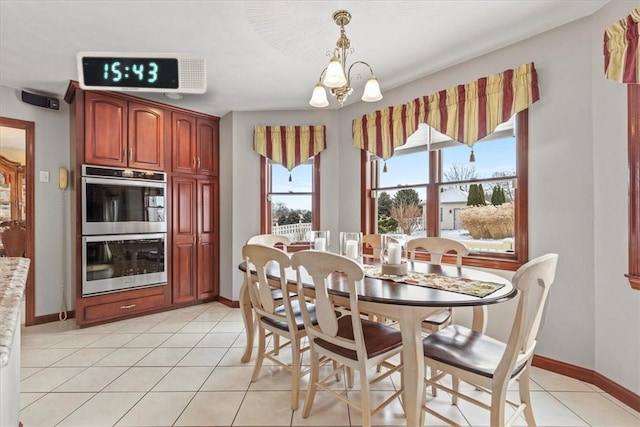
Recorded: h=15 m=43
